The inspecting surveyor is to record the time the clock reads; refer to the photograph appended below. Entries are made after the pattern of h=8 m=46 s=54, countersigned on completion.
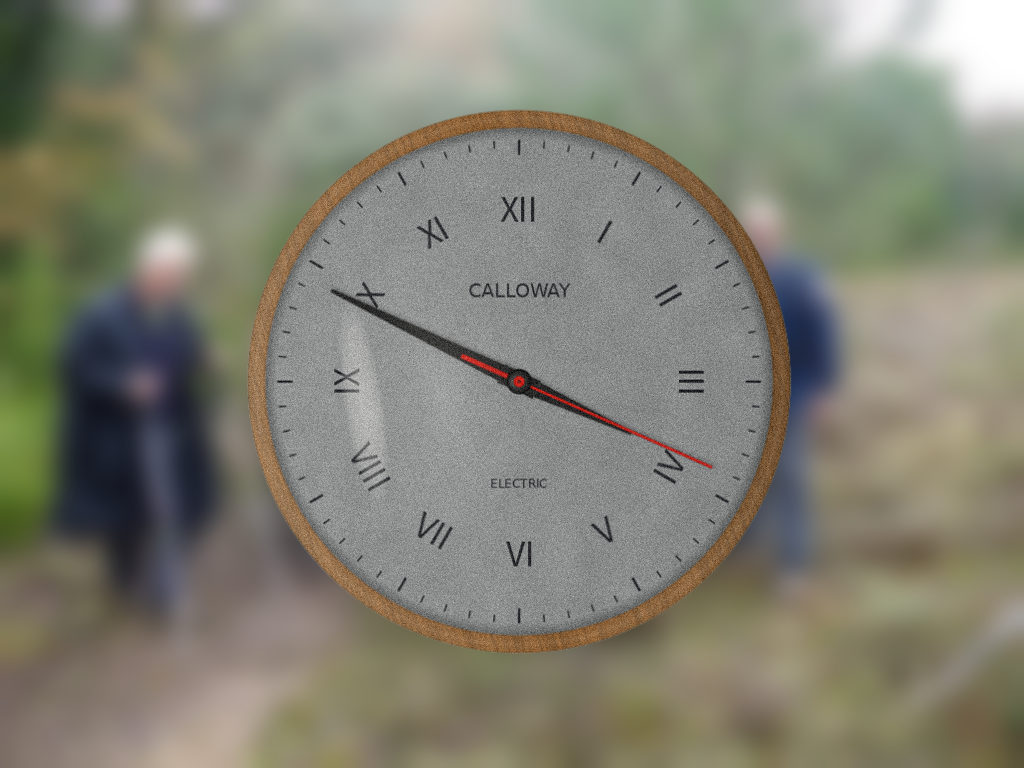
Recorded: h=3 m=49 s=19
